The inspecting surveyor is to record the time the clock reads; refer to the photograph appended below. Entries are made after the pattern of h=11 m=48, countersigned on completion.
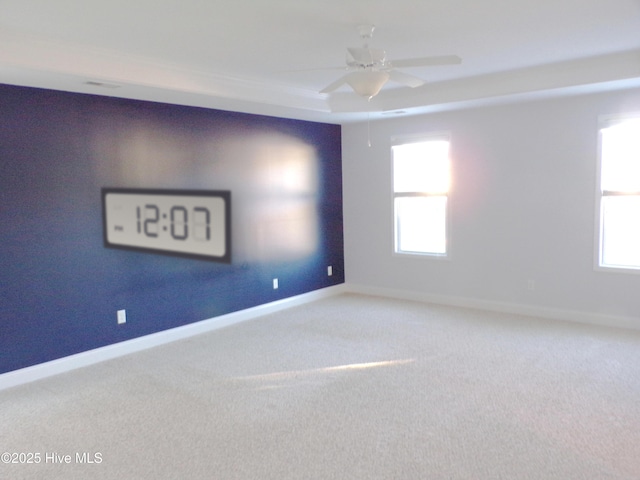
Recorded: h=12 m=7
